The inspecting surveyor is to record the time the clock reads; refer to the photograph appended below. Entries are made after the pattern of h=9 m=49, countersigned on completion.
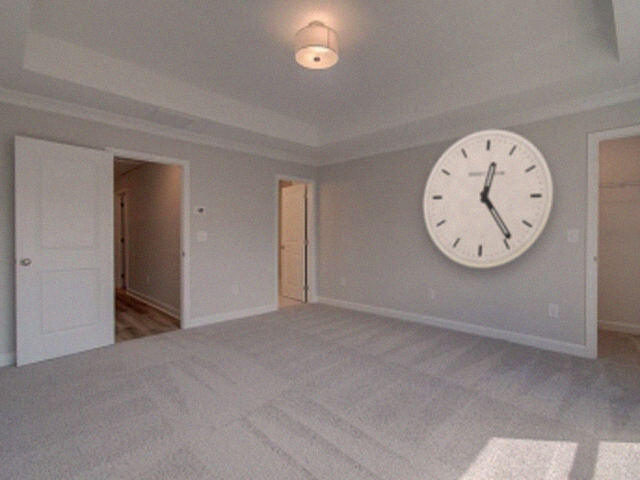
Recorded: h=12 m=24
